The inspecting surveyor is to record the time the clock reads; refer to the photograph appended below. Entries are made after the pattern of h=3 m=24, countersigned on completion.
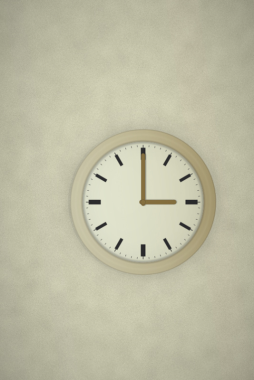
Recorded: h=3 m=0
